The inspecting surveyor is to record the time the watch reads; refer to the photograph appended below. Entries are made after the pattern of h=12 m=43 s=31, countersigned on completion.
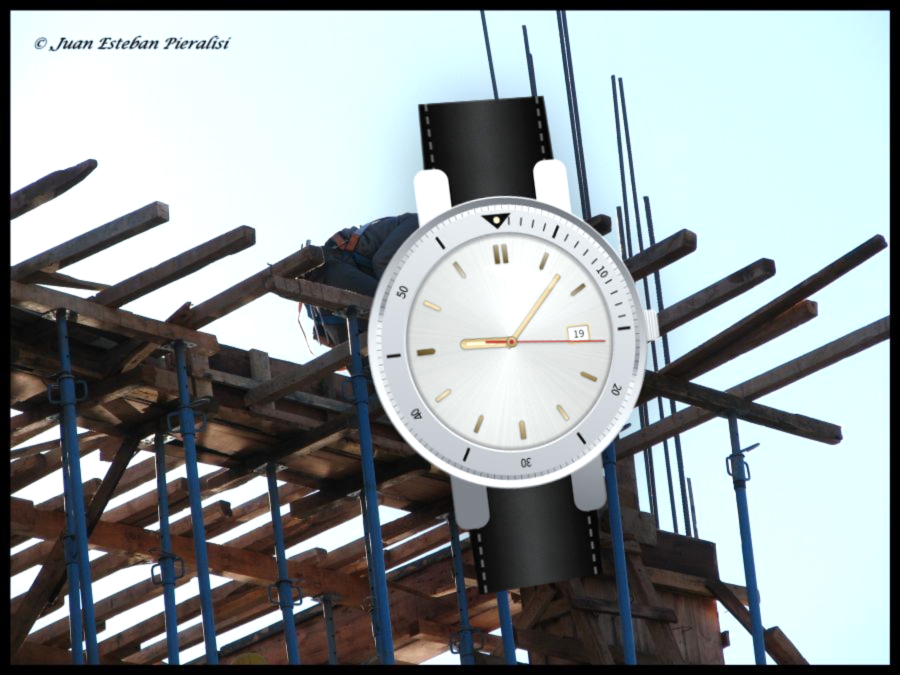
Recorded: h=9 m=7 s=16
